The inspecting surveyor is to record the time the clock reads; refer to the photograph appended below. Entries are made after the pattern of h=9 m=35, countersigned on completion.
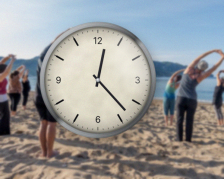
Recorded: h=12 m=23
